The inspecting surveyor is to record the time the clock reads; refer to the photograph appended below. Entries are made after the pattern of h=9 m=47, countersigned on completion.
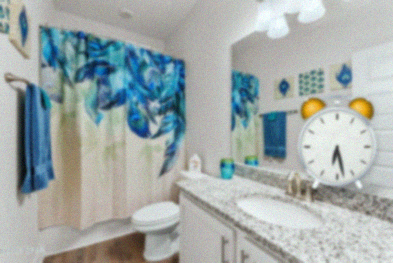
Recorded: h=6 m=28
